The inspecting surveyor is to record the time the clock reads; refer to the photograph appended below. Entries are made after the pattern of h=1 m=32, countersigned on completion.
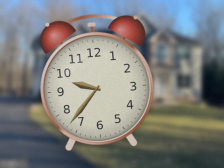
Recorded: h=9 m=37
